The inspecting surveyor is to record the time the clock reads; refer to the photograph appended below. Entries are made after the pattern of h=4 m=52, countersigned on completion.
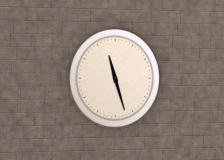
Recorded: h=11 m=27
